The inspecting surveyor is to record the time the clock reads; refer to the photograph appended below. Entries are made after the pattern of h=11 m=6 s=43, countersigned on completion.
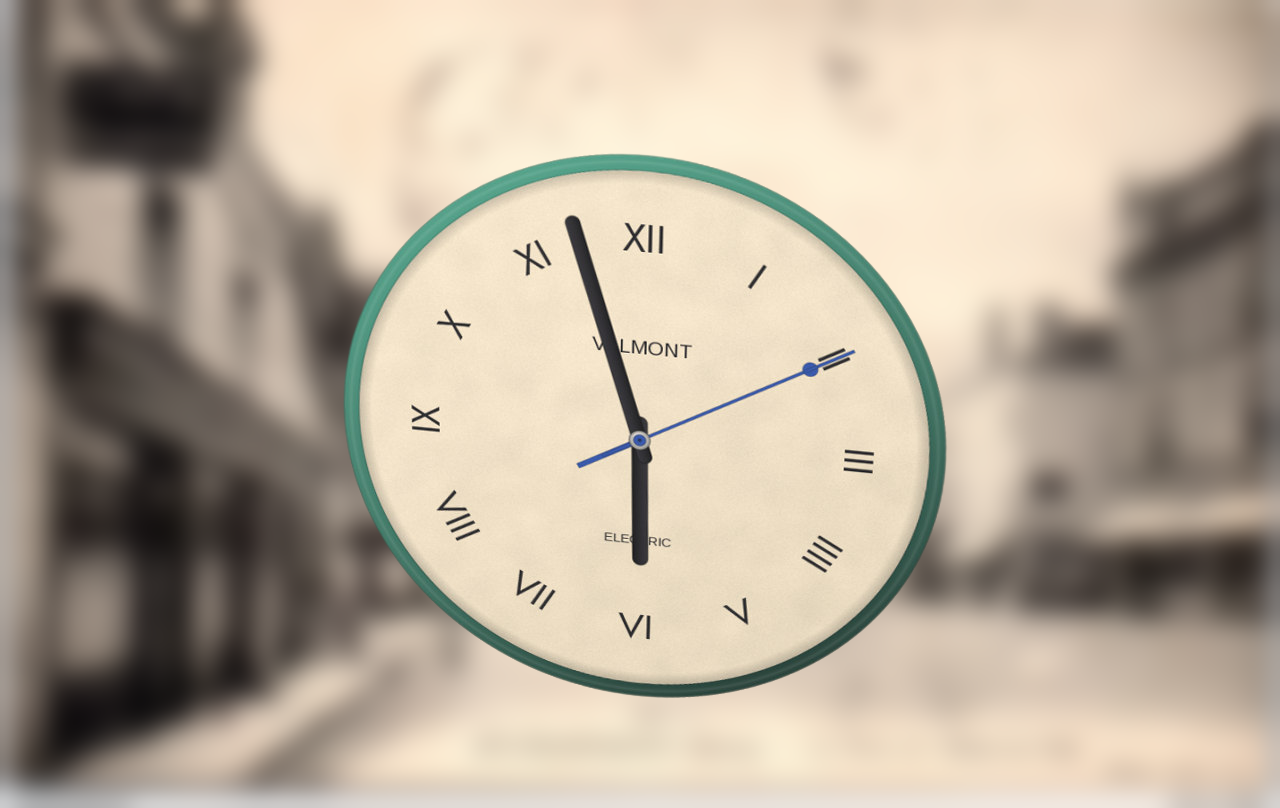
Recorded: h=5 m=57 s=10
